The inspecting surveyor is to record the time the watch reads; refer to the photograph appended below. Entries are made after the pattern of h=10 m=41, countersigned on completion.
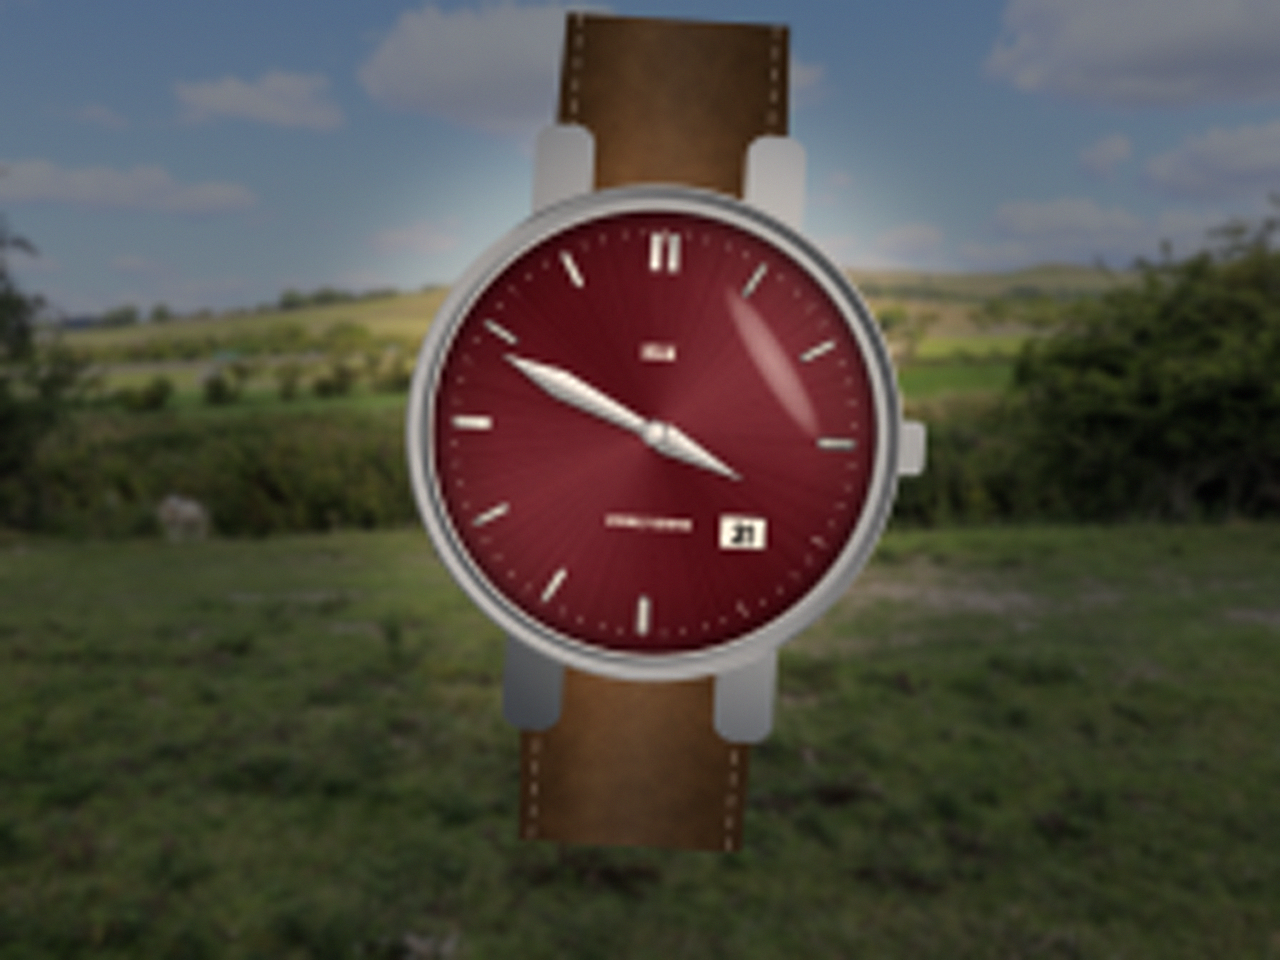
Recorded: h=3 m=49
